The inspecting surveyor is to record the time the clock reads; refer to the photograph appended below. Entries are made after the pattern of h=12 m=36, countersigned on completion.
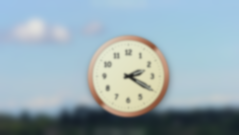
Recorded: h=2 m=20
